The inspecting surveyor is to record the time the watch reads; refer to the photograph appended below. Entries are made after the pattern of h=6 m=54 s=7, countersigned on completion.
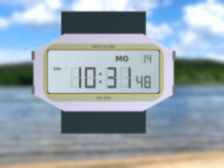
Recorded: h=10 m=31 s=48
